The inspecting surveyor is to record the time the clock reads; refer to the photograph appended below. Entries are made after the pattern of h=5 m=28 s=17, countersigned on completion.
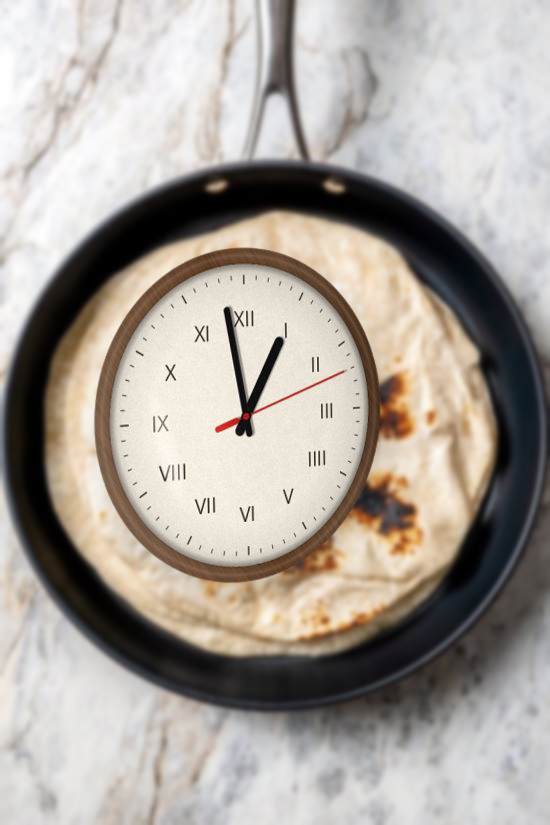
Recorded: h=12 m=58 s=12
